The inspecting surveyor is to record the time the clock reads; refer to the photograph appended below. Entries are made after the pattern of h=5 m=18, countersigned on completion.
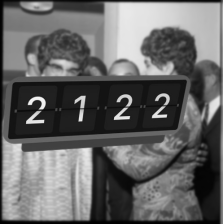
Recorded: h=21 m=22
